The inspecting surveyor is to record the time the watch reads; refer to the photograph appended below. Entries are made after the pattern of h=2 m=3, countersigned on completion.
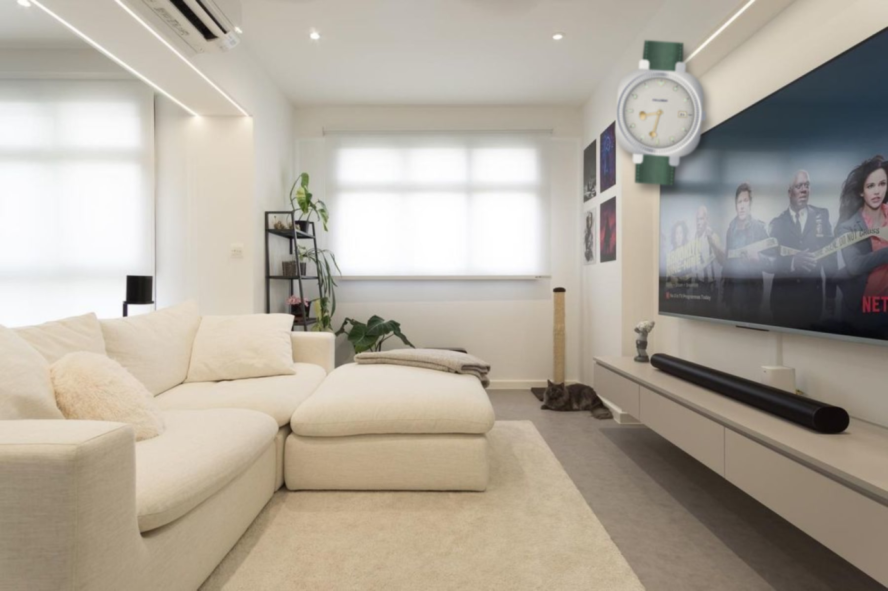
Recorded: h=8 m=32
